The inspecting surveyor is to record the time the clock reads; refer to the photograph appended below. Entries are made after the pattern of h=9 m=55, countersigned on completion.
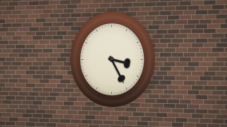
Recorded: h=3 m=25
